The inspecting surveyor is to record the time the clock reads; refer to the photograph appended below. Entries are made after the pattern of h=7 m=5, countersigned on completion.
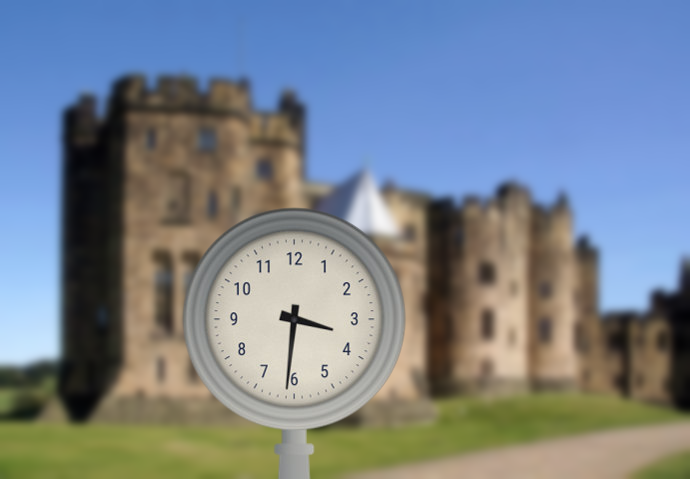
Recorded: h=3 m=31
